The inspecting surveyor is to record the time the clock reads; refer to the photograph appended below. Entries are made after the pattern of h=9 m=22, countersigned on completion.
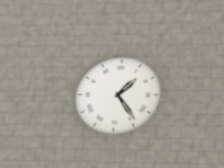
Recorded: h=1 m=24
